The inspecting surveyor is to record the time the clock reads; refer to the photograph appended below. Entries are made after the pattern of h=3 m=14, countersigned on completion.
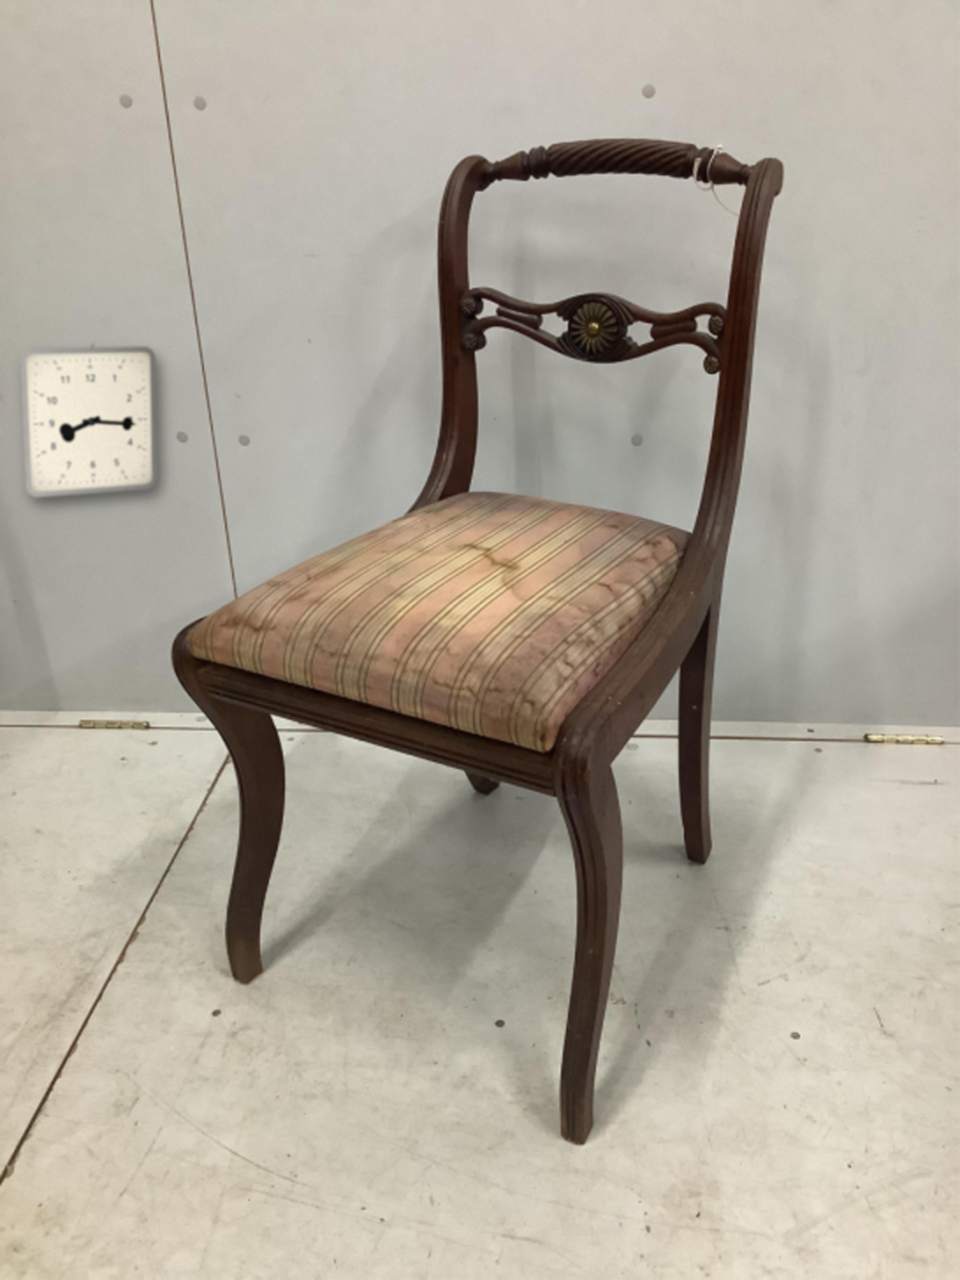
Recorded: h=8 m=16
